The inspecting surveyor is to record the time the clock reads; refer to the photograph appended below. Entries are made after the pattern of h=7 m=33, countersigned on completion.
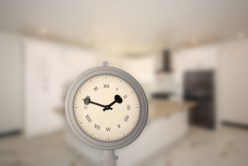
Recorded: h=1 m=48
